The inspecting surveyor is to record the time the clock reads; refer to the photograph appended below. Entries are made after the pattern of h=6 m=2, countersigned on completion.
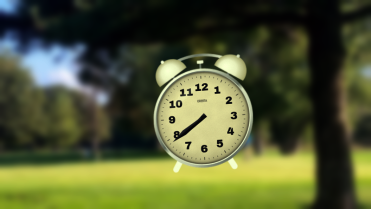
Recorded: h=7 m=39
